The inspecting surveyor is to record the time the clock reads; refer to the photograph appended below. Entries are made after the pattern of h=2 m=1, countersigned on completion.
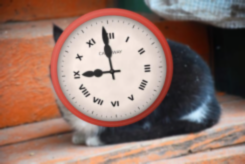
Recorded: h=8 m=59
